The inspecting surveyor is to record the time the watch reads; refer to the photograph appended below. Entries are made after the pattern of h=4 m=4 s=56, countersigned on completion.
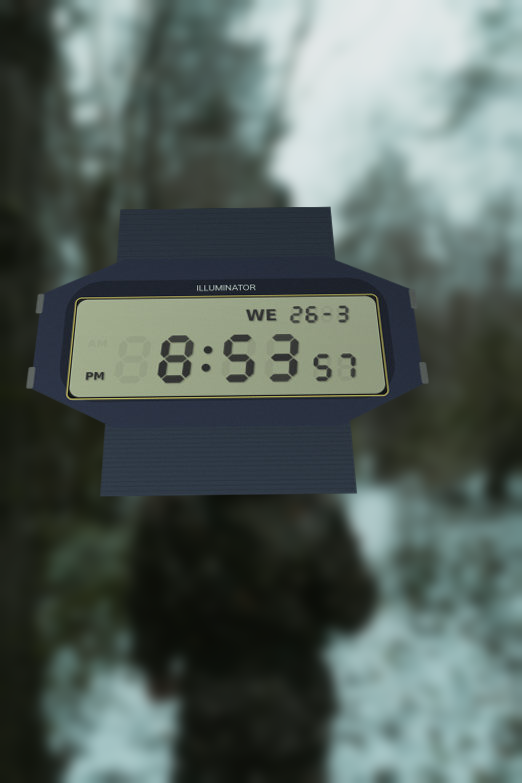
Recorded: h=8 m=53 s=57
